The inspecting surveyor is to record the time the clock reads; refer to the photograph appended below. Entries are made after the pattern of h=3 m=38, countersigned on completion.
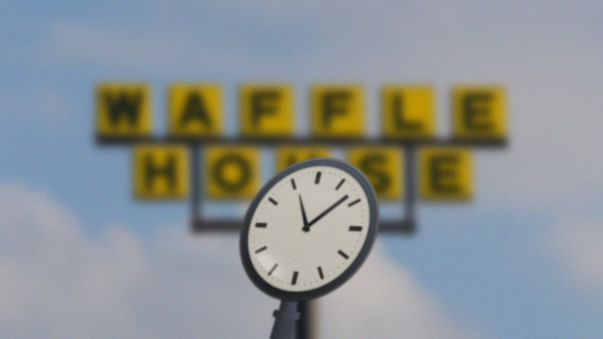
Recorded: h=11 m=8
